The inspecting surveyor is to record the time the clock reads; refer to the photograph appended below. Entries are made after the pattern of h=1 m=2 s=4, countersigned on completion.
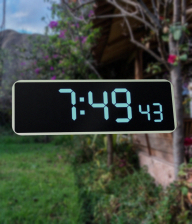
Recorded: h=7 m=49 s=43
